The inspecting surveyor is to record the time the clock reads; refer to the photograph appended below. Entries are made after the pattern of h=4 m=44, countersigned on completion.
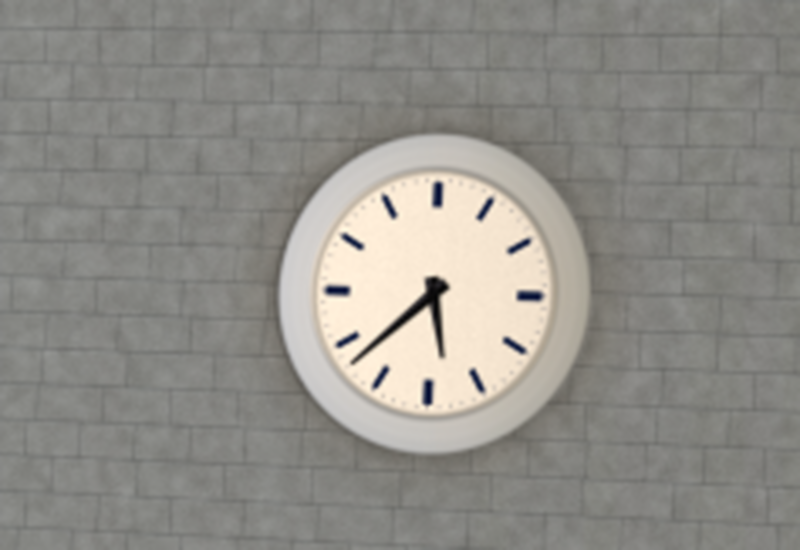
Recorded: h=5 m=38
